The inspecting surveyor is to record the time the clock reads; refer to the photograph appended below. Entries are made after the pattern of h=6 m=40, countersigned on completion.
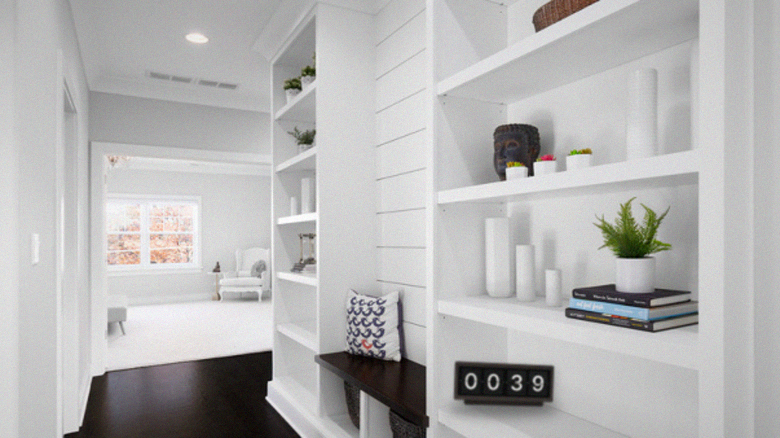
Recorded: h=0 m=39
